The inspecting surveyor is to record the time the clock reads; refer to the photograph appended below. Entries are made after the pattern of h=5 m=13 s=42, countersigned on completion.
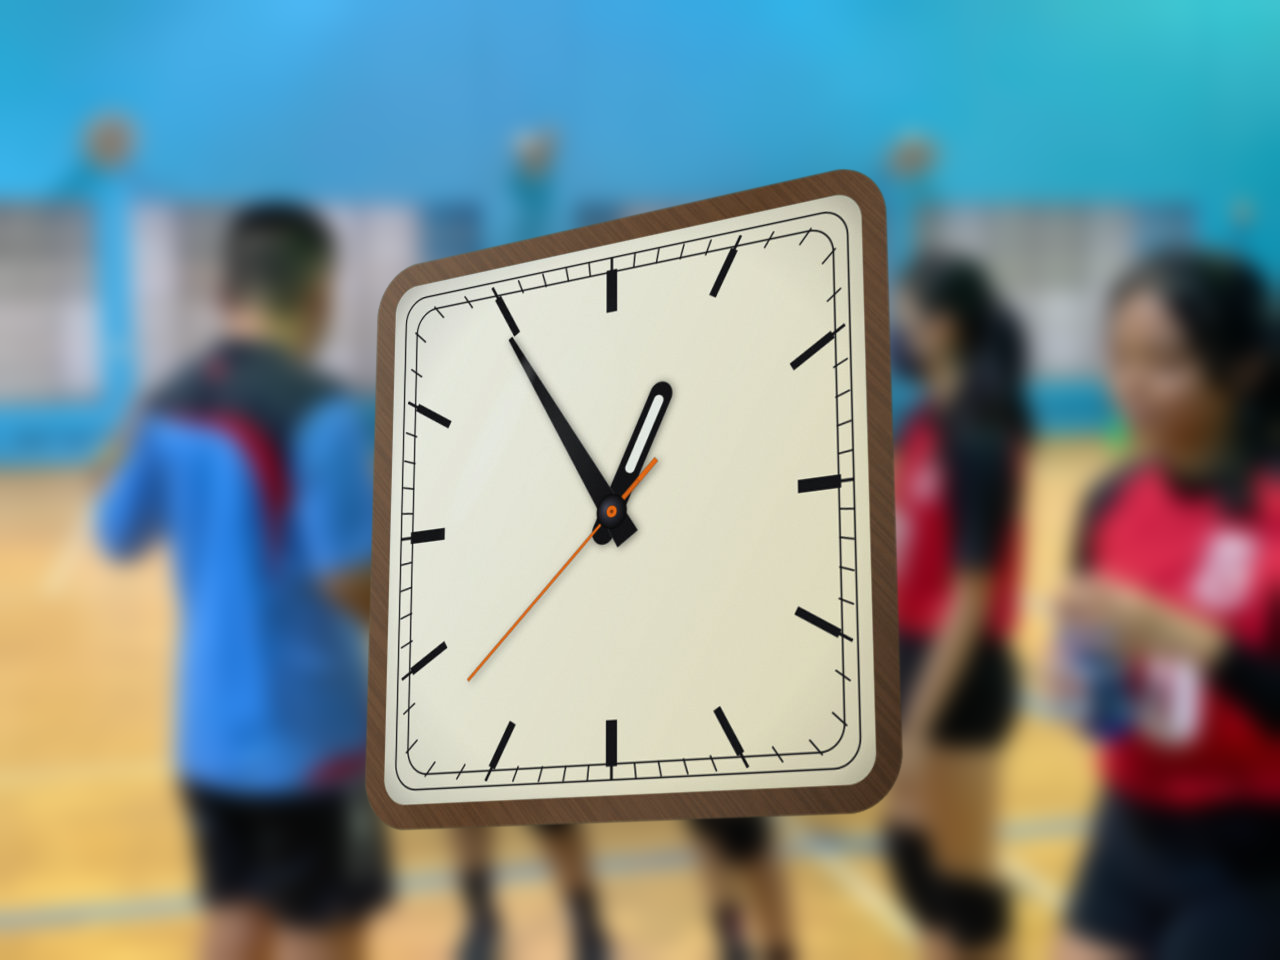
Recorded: h=12 m=54 s=38
